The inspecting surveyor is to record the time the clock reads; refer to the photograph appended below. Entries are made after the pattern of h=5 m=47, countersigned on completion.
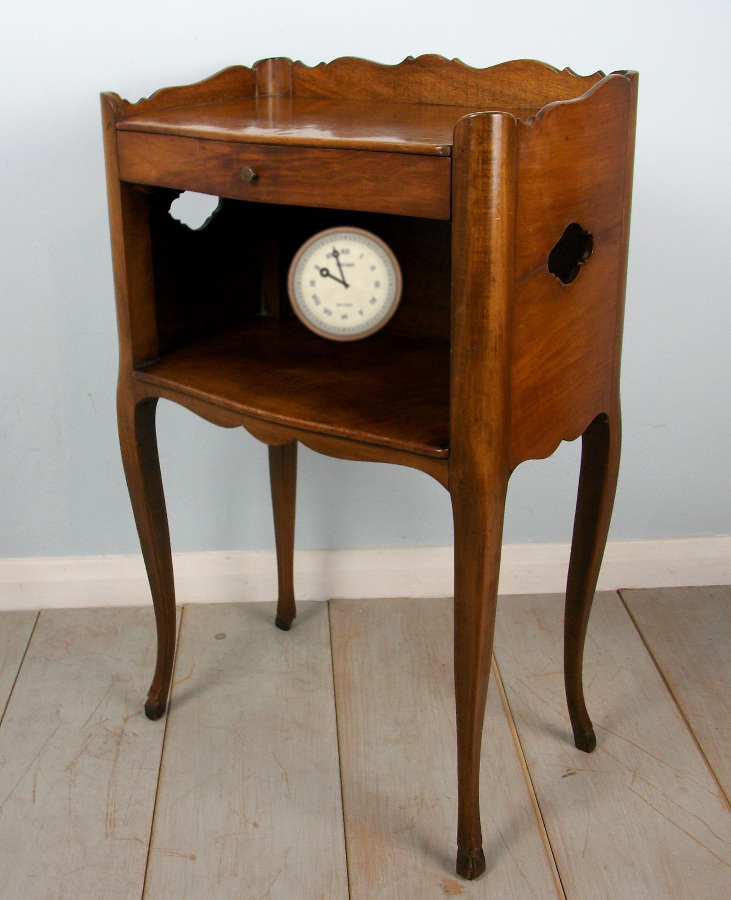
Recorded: h=9 m=57
